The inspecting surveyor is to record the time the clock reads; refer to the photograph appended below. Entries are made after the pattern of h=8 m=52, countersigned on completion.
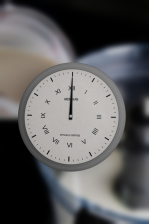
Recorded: h=12 m=0
